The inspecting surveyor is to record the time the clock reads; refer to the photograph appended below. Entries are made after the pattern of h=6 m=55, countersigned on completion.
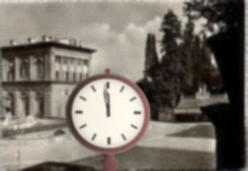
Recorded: h=11 m=59
